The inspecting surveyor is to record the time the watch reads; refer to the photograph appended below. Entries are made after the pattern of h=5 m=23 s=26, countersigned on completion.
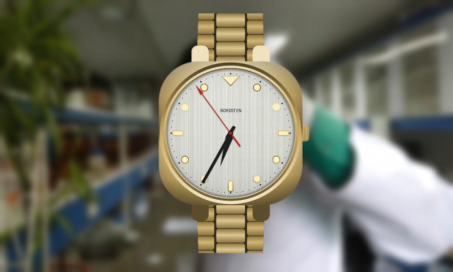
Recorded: h=6 m=34 s=54
